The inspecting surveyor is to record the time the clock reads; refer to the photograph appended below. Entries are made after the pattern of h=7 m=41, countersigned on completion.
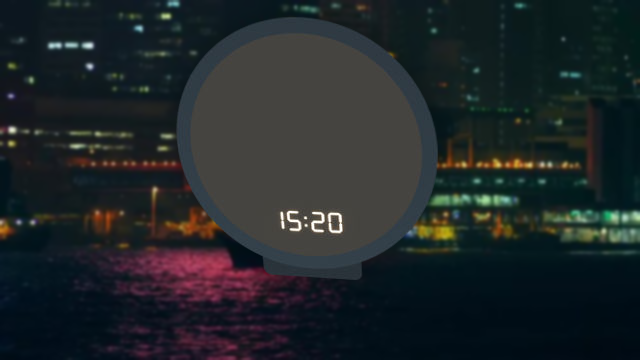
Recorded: h=15 m=20
